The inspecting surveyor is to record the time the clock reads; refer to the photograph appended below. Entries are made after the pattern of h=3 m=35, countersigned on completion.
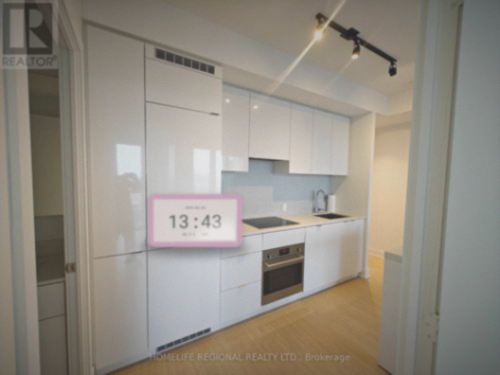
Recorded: h=13 m=43
